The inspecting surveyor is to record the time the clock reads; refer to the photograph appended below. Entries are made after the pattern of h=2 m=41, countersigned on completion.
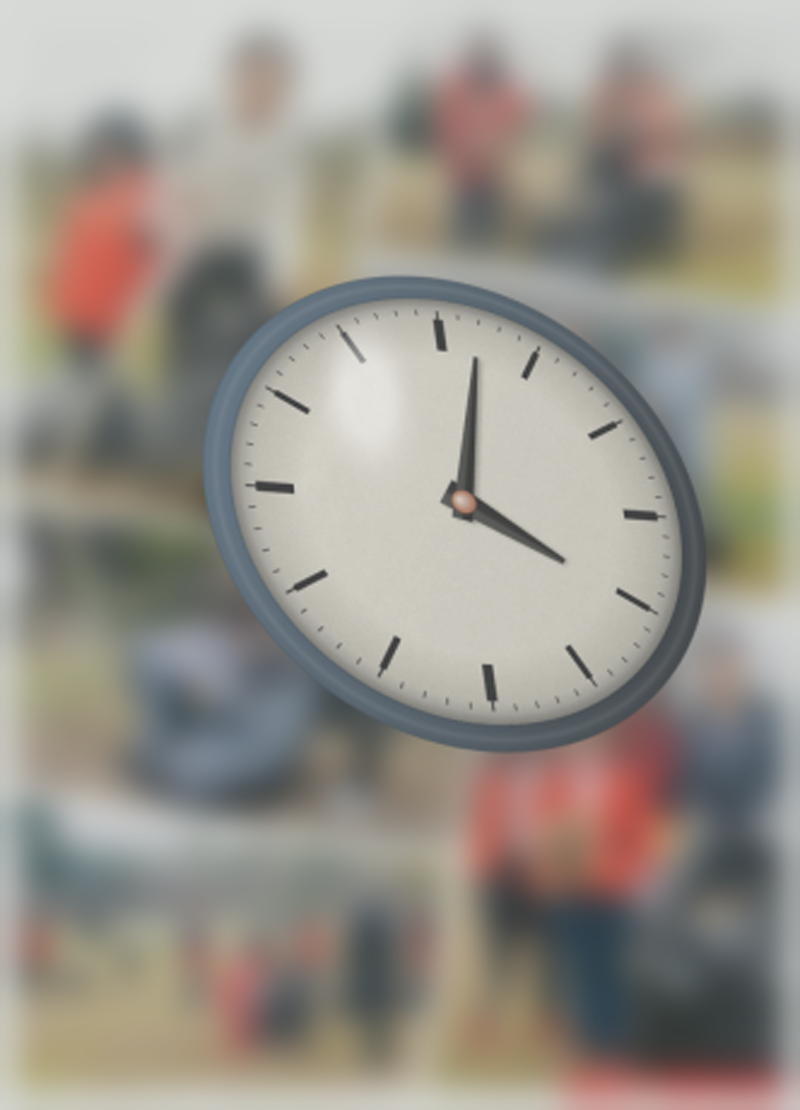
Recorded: h=4 m=2
